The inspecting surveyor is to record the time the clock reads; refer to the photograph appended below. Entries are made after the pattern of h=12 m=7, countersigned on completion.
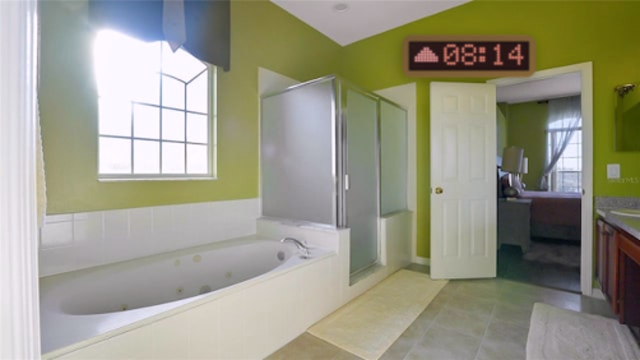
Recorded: h=8 m=14
